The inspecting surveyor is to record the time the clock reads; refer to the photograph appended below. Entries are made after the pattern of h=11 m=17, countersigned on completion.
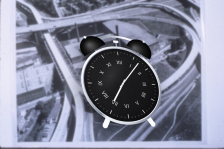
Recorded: h=7 m=7
